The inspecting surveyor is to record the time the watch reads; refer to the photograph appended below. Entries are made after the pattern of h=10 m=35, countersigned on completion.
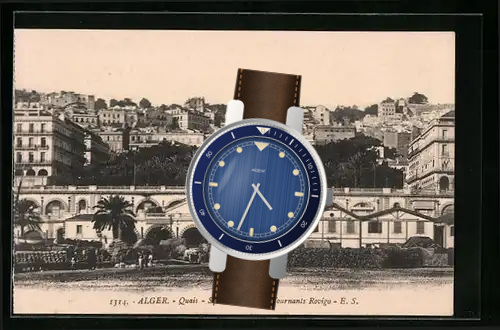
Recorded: h=4 m=33
